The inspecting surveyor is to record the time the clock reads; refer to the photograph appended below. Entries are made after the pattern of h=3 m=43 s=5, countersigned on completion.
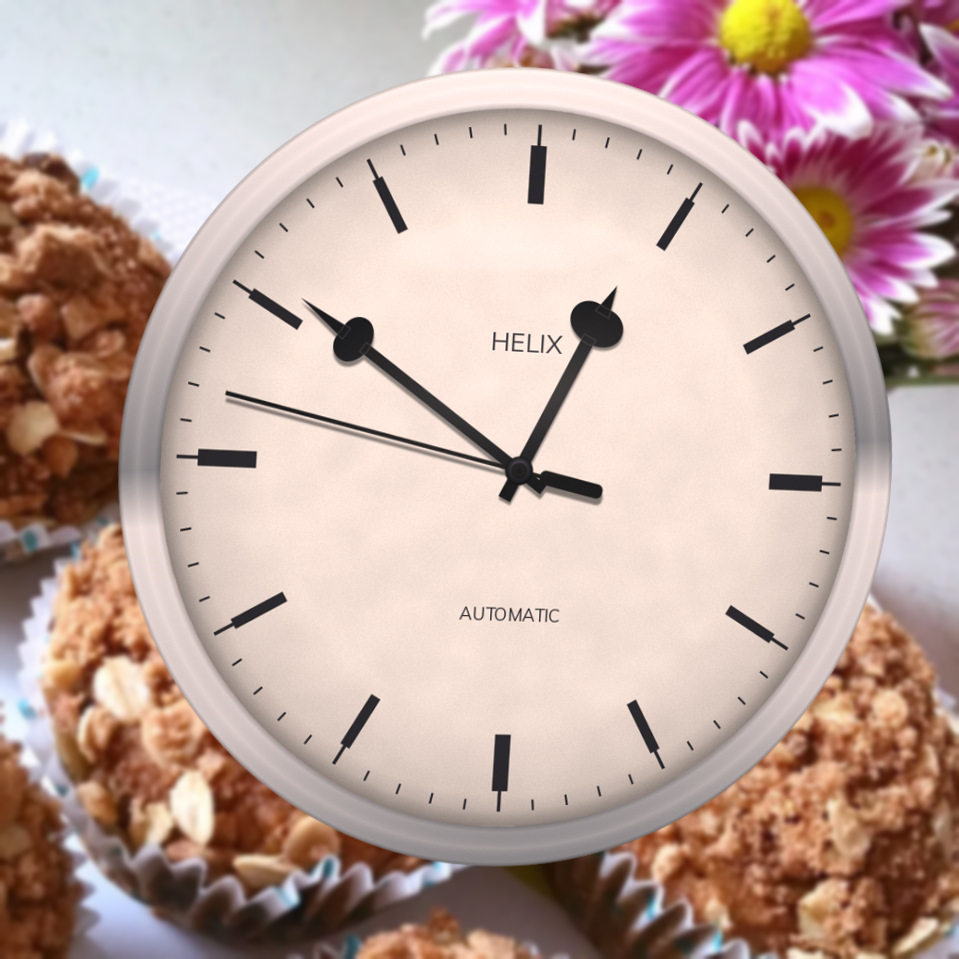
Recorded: h=12 m=50 s=47
